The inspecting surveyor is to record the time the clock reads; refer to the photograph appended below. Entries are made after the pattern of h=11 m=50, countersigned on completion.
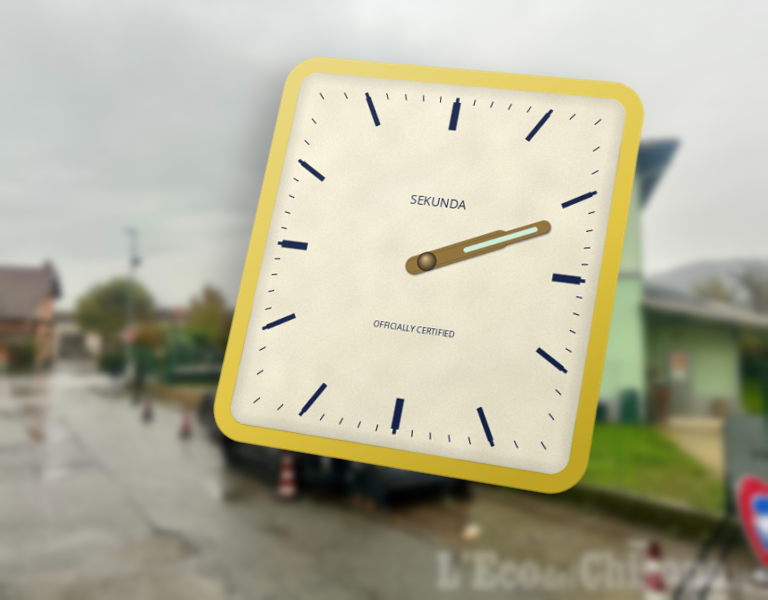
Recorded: h=2 m=11
